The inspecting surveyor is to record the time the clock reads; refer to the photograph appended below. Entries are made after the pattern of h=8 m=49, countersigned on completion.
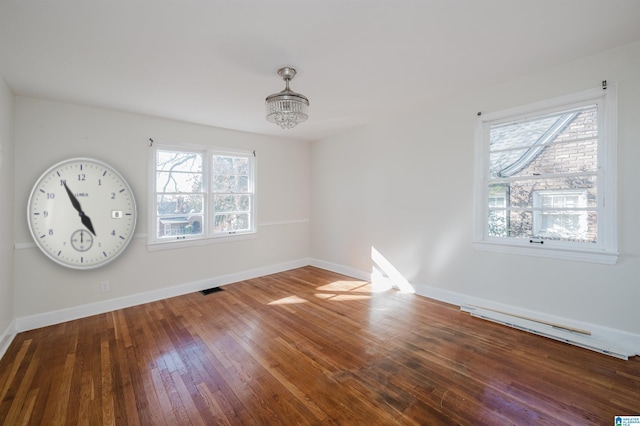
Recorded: h=4 m=55
